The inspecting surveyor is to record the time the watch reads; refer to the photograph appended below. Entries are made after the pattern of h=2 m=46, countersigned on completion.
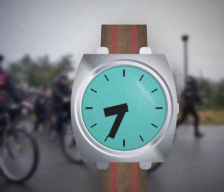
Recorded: h=8 m=34
